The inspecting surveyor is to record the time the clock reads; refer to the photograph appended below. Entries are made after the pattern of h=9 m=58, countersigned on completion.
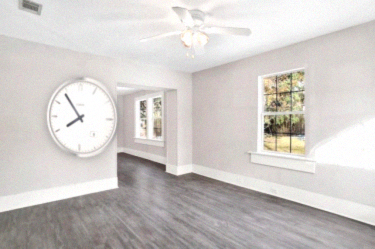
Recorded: h=7 m=54
